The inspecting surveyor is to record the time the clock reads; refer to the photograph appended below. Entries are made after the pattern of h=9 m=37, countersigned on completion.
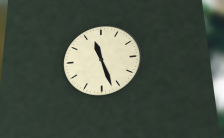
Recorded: h=11 m=27
